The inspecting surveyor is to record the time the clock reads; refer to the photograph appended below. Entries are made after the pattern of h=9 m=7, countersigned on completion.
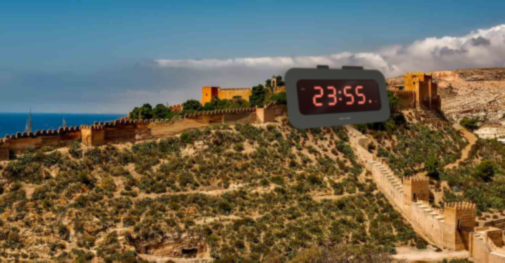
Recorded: h=23 m=55
